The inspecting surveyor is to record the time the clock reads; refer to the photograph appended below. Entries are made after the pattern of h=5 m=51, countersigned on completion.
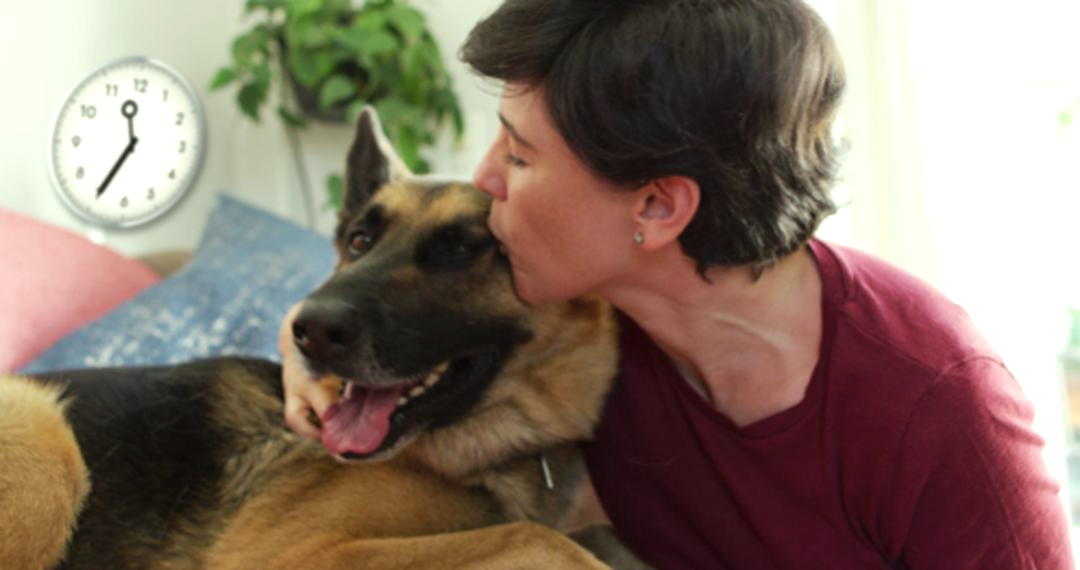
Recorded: h=11 m=35
